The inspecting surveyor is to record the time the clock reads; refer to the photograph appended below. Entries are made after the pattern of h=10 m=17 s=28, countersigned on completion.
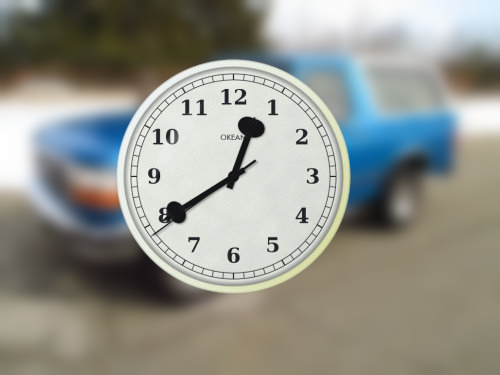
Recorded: h=12 m=39 s=39
